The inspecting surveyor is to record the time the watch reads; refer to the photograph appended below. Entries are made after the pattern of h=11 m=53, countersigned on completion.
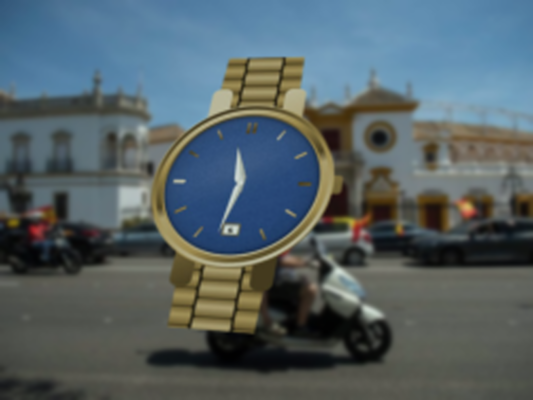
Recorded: h=11 m=32
